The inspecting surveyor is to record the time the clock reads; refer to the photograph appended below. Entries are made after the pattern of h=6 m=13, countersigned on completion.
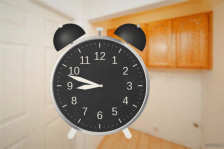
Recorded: h=8 m=48
